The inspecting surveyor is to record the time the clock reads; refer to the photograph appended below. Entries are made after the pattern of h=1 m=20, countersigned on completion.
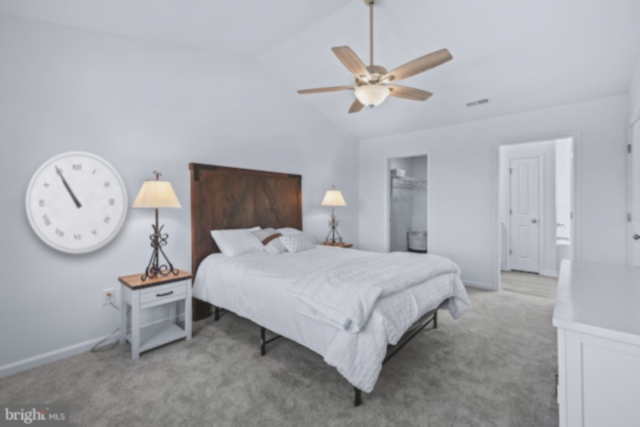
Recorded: h=10 m=55
